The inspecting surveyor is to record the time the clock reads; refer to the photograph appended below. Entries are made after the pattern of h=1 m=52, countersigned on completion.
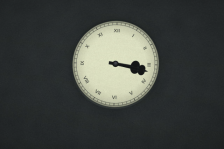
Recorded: h=3 m=17
